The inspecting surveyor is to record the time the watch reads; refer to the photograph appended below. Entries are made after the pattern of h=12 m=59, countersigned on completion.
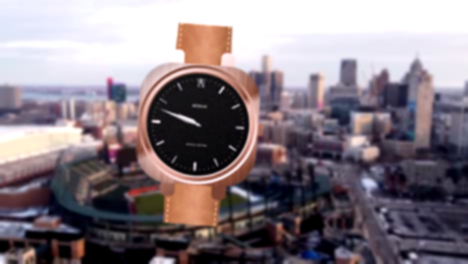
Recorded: h=9 m=48
